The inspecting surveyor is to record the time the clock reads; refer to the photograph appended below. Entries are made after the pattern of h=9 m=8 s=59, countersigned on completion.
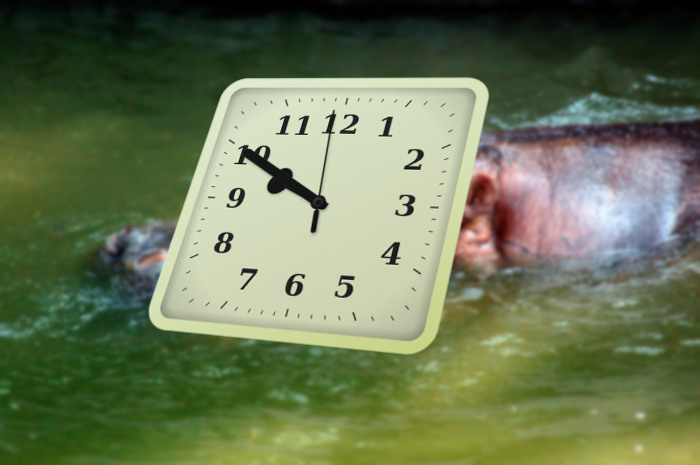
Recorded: h=9 m=49 s=59
